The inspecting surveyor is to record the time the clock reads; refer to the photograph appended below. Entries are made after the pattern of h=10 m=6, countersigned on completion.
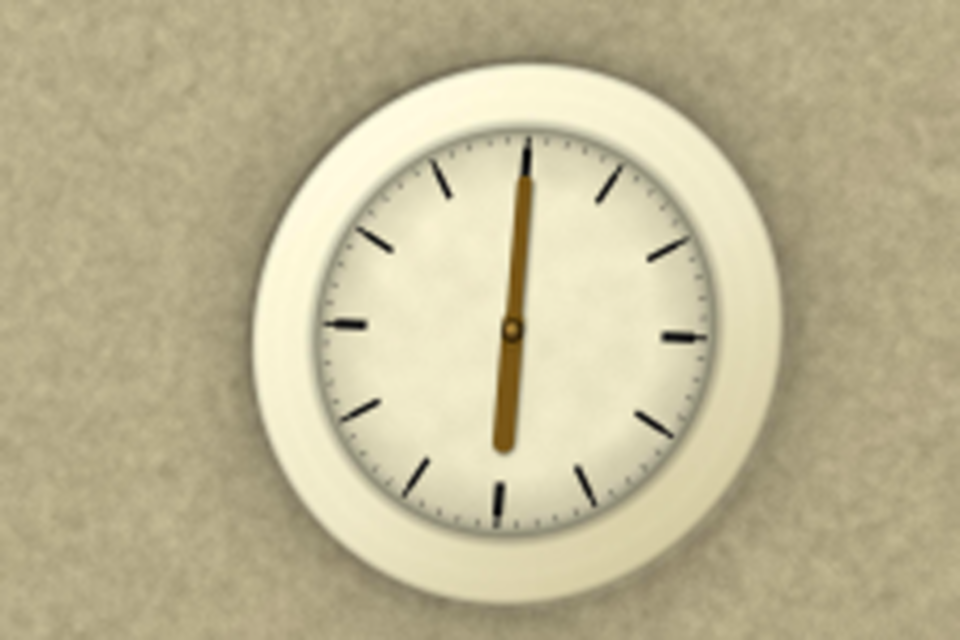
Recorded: h=6 m=0
